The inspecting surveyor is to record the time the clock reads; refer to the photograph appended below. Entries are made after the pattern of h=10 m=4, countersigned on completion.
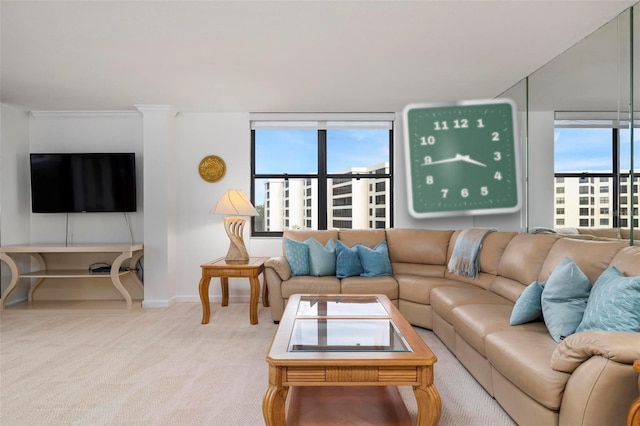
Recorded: h=3 m=44
